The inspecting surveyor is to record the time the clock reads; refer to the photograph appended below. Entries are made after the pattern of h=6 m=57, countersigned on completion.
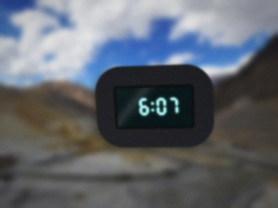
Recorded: h=6 m=7
